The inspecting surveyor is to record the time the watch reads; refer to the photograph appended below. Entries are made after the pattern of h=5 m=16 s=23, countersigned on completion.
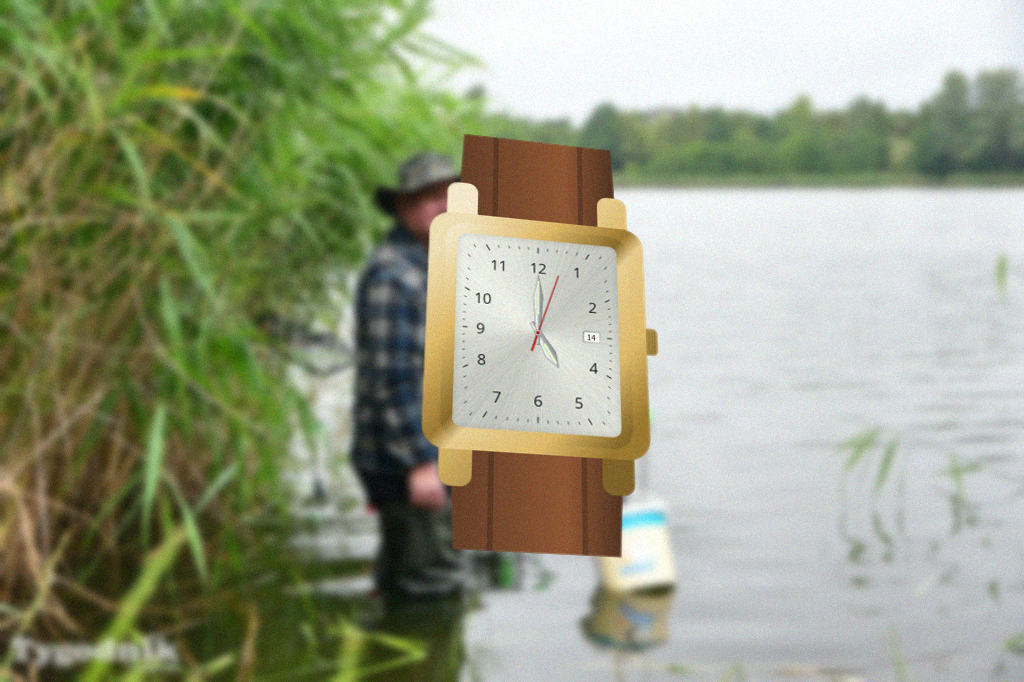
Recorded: h=5 m=0 s=3
